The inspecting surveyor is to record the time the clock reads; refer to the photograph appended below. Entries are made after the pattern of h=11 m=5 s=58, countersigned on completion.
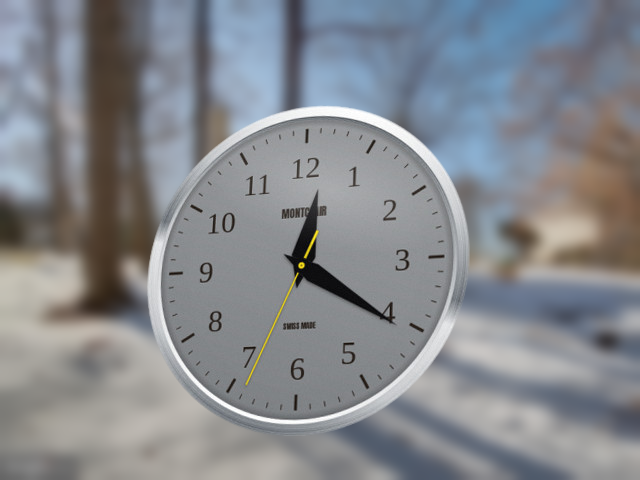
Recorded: h=12 m=20 s=34
